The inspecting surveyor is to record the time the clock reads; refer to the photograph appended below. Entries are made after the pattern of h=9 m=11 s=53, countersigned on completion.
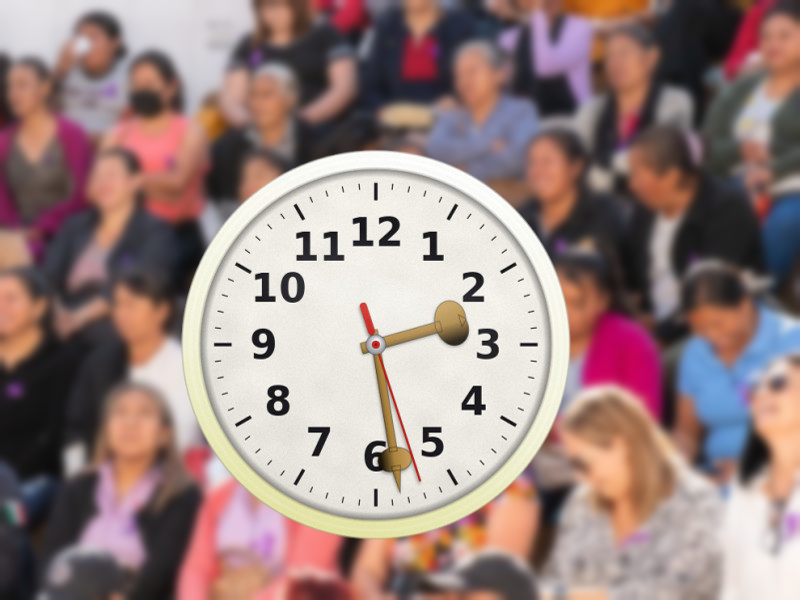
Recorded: h=2 m=28 s=27
